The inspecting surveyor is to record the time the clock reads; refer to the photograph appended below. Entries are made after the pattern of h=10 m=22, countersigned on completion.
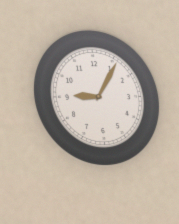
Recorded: h=9 m=6
